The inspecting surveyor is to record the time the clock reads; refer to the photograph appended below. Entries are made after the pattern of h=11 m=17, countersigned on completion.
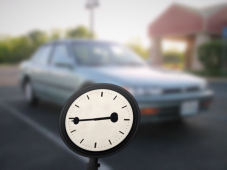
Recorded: h=2 m=44
